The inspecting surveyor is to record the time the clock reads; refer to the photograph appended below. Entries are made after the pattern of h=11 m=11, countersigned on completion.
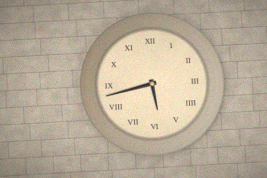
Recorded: h=5 m=43
